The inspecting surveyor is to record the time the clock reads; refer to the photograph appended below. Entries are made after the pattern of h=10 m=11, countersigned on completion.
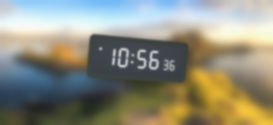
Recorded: h=10 m=56
